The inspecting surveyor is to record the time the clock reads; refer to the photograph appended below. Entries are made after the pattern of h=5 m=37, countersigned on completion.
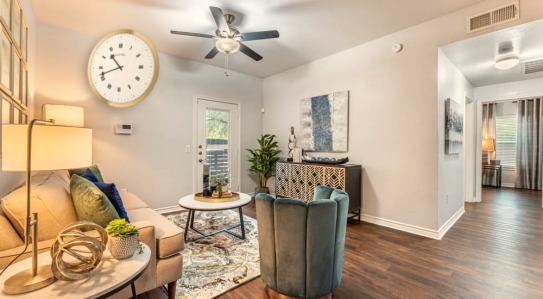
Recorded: h=10 m=42
